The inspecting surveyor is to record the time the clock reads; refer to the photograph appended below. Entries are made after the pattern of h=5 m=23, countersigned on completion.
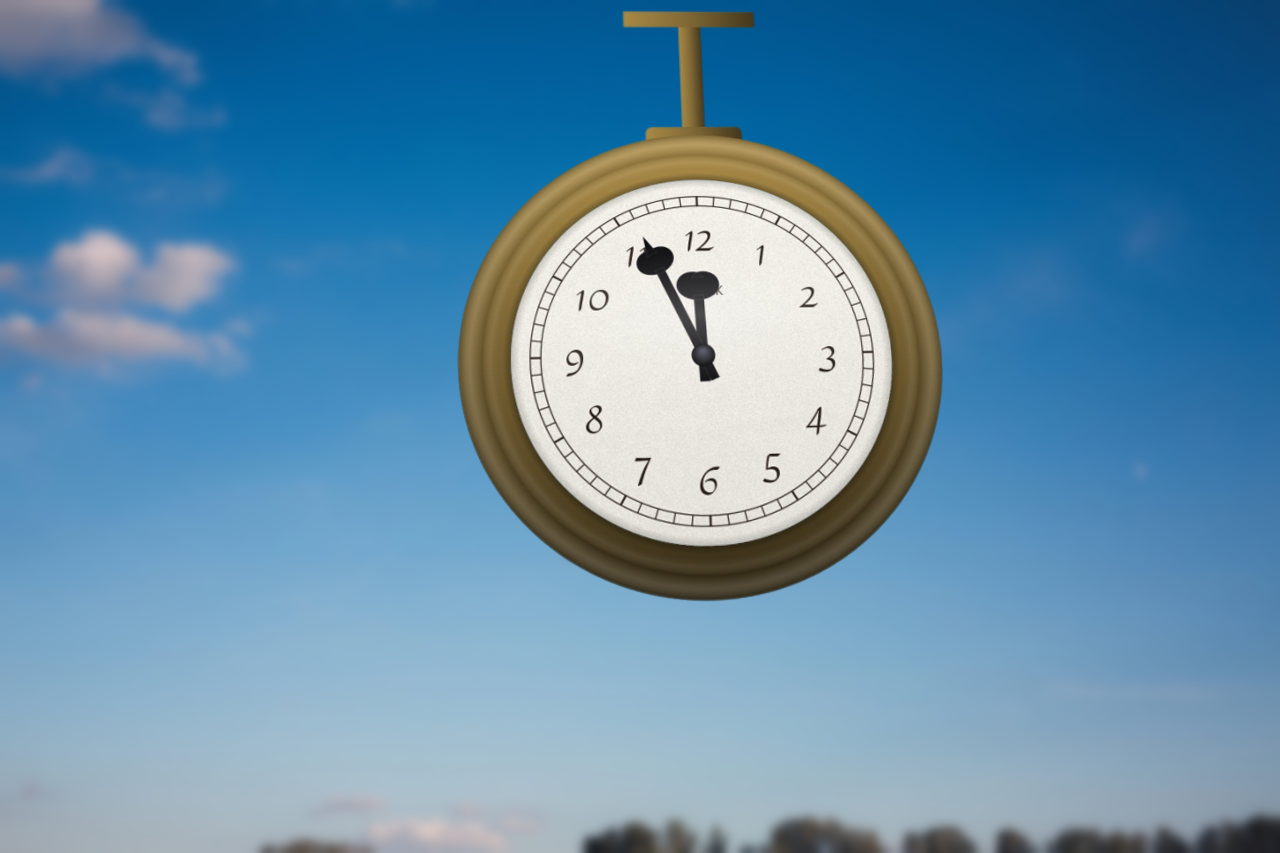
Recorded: h=11 m=56
